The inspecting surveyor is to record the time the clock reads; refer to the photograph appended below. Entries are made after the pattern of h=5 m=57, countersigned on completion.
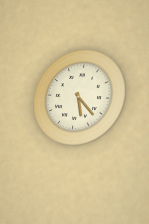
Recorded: h=5 m=22
